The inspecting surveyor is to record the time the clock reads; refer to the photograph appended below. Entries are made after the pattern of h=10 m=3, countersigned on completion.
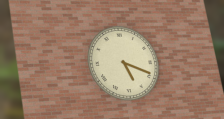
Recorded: h=5 m=19
